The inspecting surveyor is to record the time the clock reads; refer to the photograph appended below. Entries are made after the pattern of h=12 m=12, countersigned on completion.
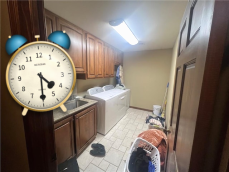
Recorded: h=4 m=30
